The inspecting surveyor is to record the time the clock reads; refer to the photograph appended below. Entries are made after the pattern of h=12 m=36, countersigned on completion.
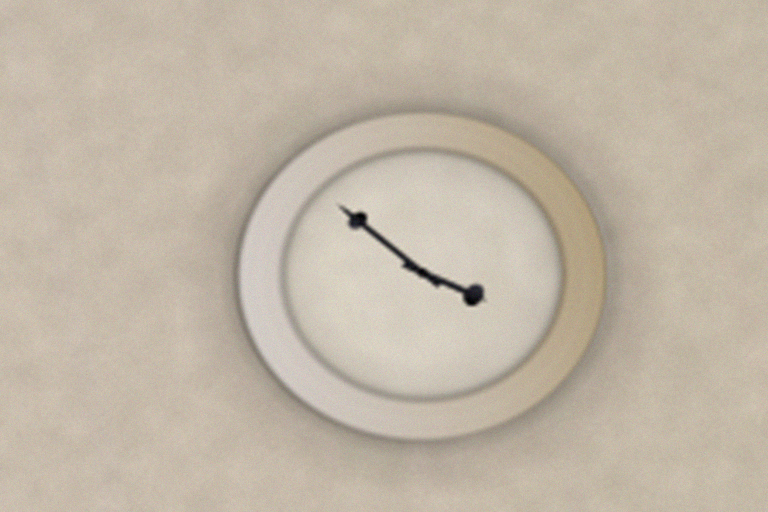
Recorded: h=3 m=52
